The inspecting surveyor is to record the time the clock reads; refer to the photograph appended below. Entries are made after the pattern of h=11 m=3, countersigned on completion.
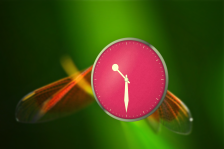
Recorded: h=10 m=30
